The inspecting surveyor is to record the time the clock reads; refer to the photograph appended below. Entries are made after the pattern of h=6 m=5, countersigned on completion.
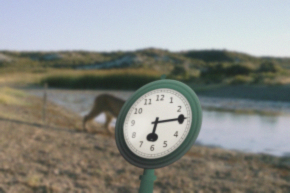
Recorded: h=6 m=14
